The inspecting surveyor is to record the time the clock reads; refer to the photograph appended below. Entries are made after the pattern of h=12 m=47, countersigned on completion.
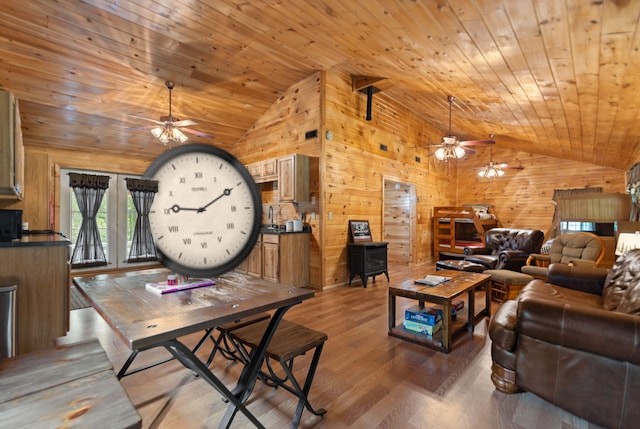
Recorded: h=9 m=10
